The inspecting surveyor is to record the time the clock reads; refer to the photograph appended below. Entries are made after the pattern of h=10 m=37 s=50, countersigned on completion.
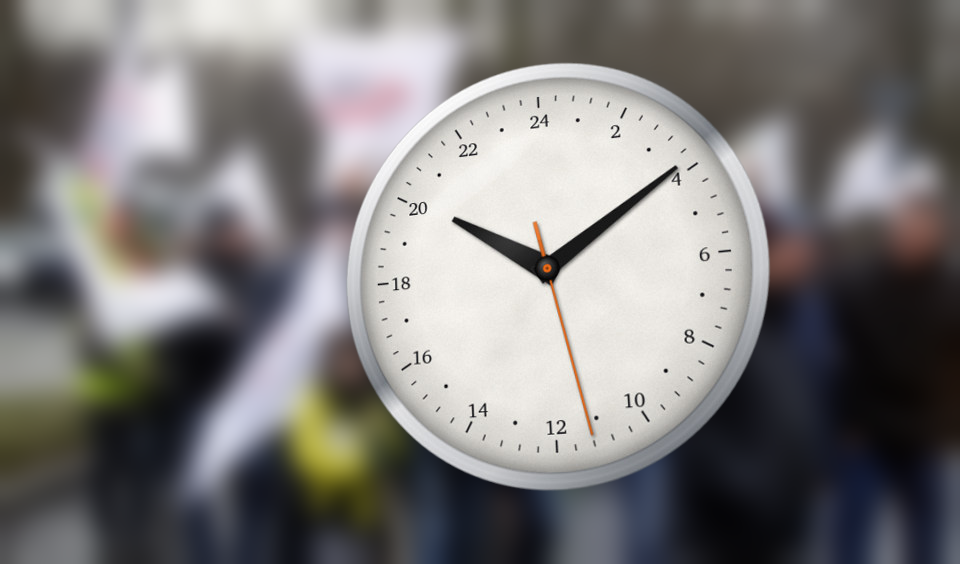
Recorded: h=20 m=9 s=28
